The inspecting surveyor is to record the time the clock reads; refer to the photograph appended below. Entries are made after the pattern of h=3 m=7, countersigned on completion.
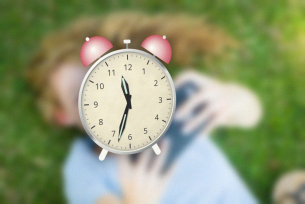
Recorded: h=11 m=33
